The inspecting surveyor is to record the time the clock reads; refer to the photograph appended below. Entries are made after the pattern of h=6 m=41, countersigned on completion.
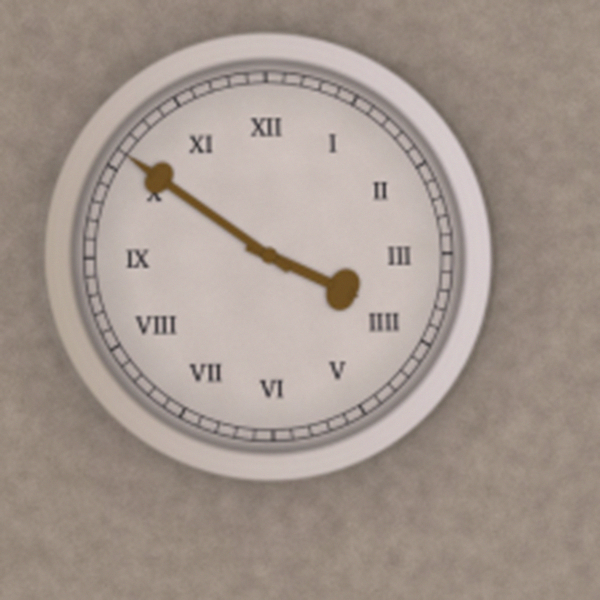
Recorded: h=3 m=51
